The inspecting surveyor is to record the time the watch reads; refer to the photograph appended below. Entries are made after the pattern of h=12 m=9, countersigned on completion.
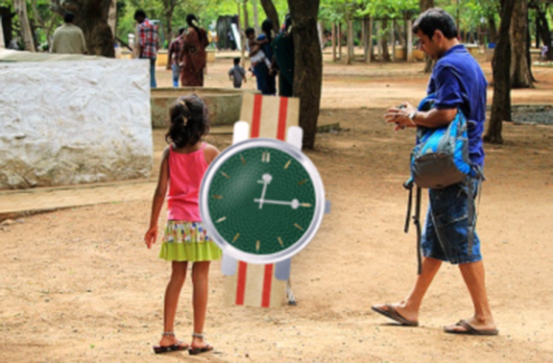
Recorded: h=12 m=15
